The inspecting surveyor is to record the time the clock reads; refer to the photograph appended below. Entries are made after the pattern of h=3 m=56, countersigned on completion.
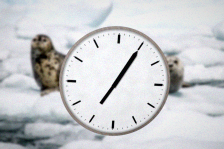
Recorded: h=7 m=5
